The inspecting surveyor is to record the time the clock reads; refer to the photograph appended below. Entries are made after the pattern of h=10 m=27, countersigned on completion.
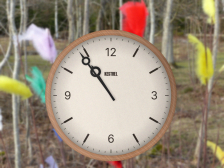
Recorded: h=10 m=54
